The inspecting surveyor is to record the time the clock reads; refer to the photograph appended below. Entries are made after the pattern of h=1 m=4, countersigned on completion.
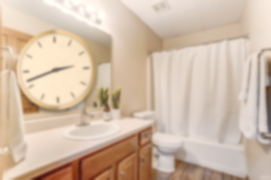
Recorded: h=2 m=42
